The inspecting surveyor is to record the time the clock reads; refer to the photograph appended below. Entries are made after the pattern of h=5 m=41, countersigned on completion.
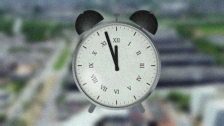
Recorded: h=11 m=57
